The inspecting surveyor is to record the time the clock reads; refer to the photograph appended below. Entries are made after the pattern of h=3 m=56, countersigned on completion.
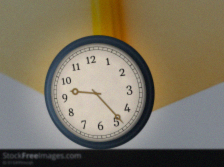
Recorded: h=9 m=24
